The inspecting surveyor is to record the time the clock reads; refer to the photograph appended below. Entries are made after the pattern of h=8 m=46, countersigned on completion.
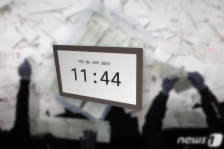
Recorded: h=11 m=44
